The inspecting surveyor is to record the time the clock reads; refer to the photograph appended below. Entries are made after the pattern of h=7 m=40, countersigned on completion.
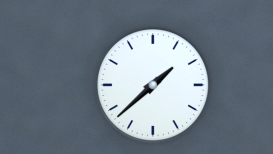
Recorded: h=1 m=38
